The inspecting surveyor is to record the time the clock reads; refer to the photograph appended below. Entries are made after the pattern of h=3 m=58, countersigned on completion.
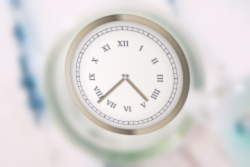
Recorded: h=4 m=38
